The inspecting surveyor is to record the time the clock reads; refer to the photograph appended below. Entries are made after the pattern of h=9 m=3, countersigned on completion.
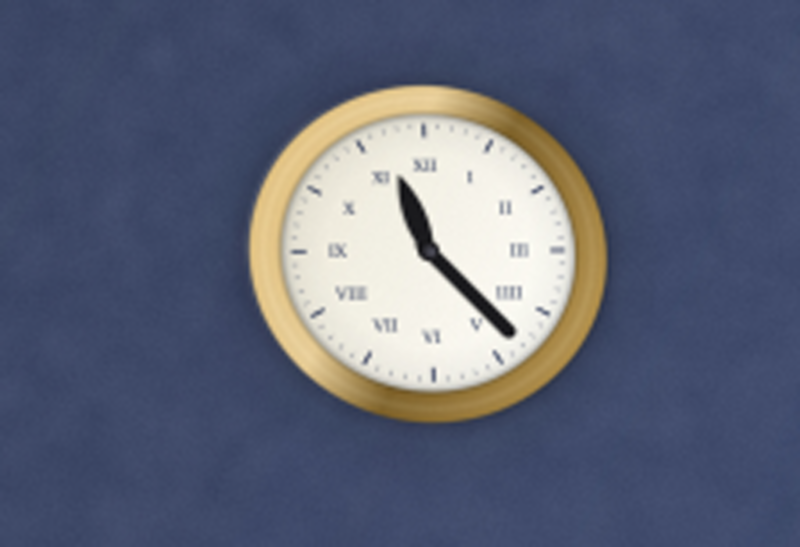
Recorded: h=11 m=23
